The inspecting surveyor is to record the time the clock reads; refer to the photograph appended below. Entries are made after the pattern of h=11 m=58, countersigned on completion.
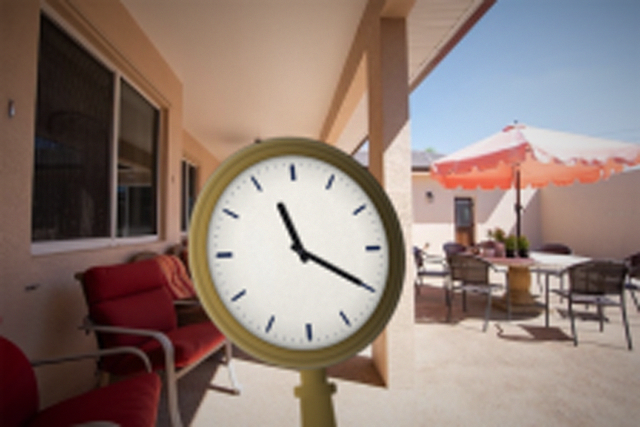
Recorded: h=11 m=20
